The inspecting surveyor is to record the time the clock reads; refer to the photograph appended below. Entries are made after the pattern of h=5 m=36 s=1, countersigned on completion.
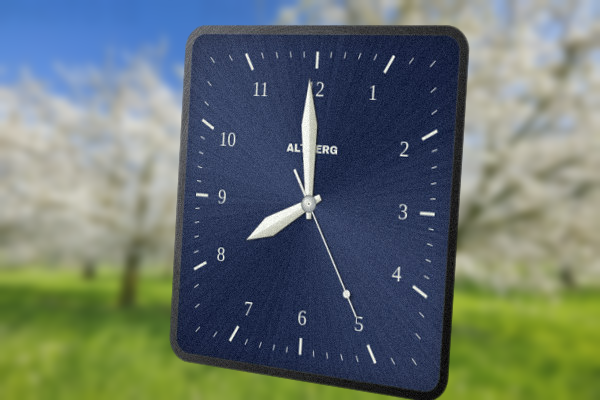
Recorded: h=7 m=59 s=25
